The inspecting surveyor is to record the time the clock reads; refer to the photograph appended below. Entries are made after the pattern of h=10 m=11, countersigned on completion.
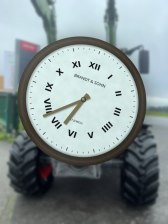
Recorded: h=6 m=38
